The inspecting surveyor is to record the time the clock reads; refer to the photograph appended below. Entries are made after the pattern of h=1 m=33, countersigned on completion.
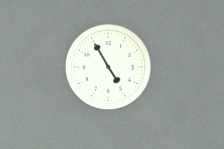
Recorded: h=4 m=55
